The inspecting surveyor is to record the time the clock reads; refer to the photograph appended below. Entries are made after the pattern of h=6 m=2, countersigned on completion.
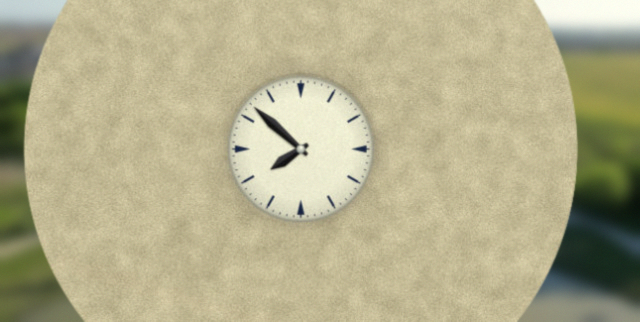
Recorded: h=7 m=52
